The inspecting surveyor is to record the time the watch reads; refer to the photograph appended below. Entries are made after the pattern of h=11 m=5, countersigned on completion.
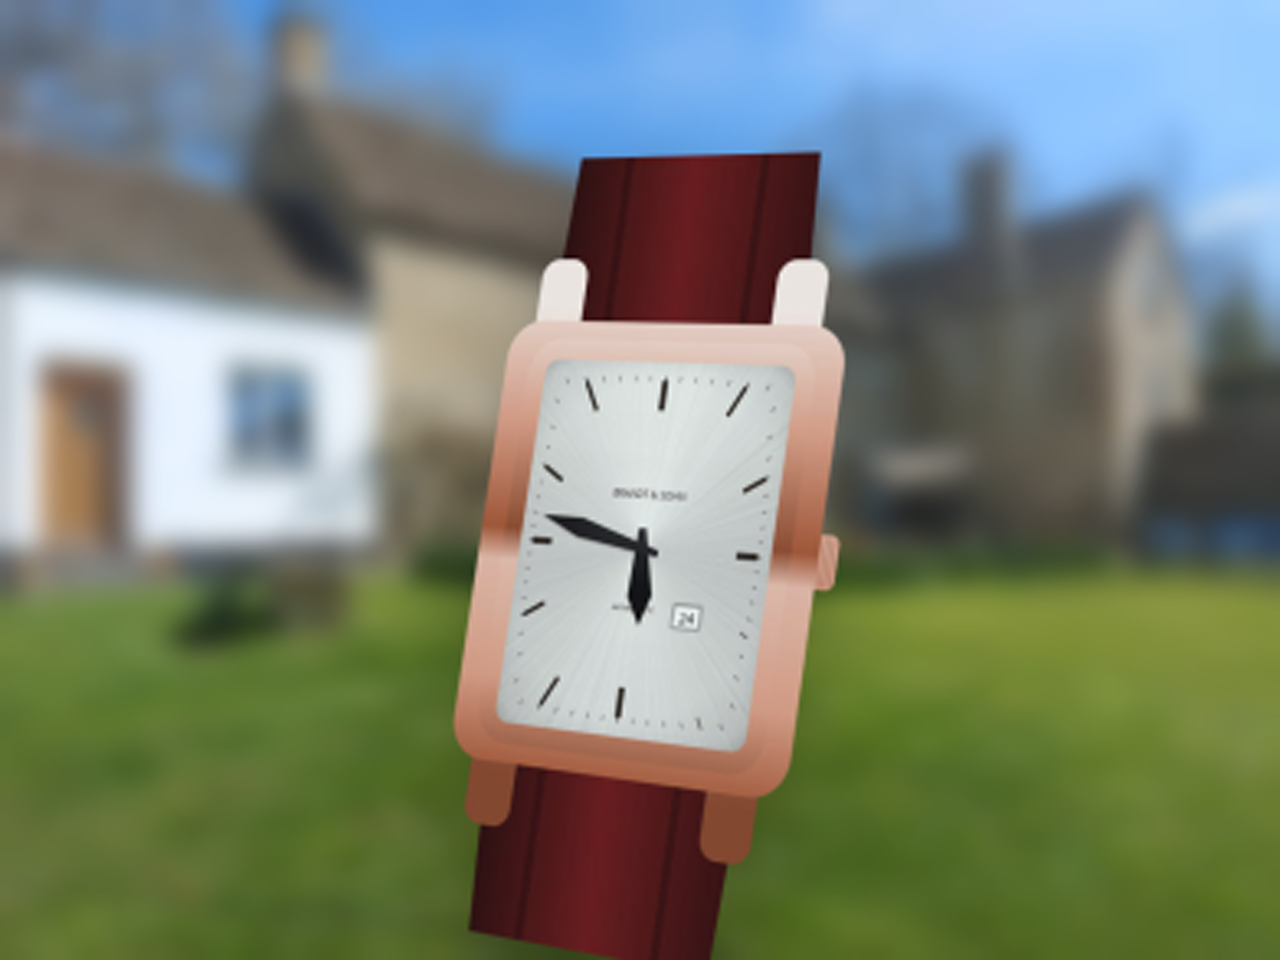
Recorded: h=5 m=47
